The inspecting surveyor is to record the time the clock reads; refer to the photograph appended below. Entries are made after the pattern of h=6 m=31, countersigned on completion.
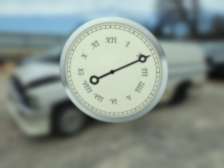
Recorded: h=8 m=11
